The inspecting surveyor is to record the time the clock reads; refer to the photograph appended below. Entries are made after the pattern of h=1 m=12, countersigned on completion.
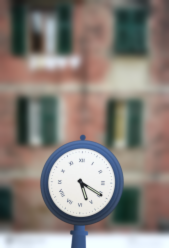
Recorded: h=5 m=20
